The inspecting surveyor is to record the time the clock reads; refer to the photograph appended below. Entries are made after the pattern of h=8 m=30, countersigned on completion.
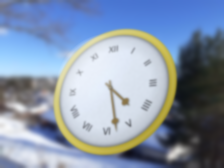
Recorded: h=4 m=28
